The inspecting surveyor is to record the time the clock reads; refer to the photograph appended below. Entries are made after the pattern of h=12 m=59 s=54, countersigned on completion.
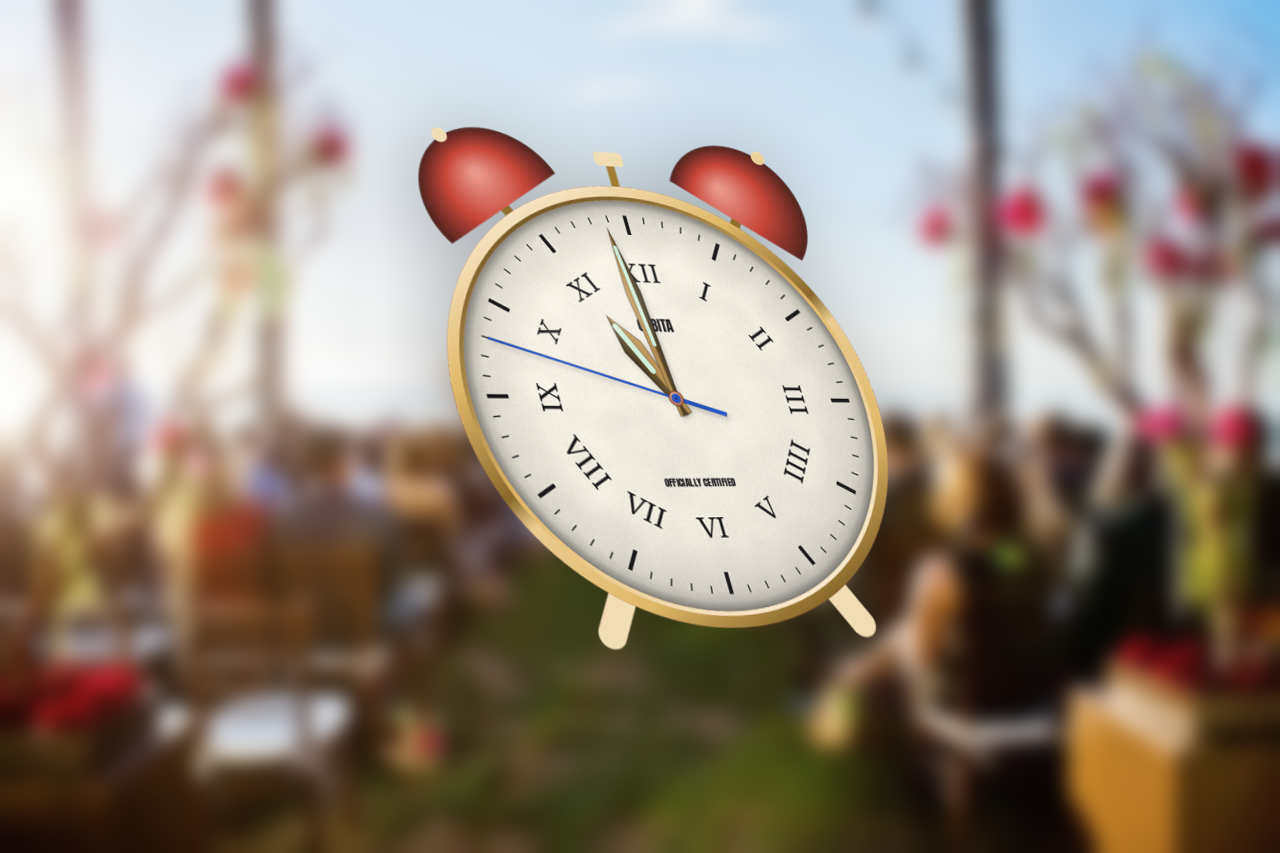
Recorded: h=10 m=58 s=48
